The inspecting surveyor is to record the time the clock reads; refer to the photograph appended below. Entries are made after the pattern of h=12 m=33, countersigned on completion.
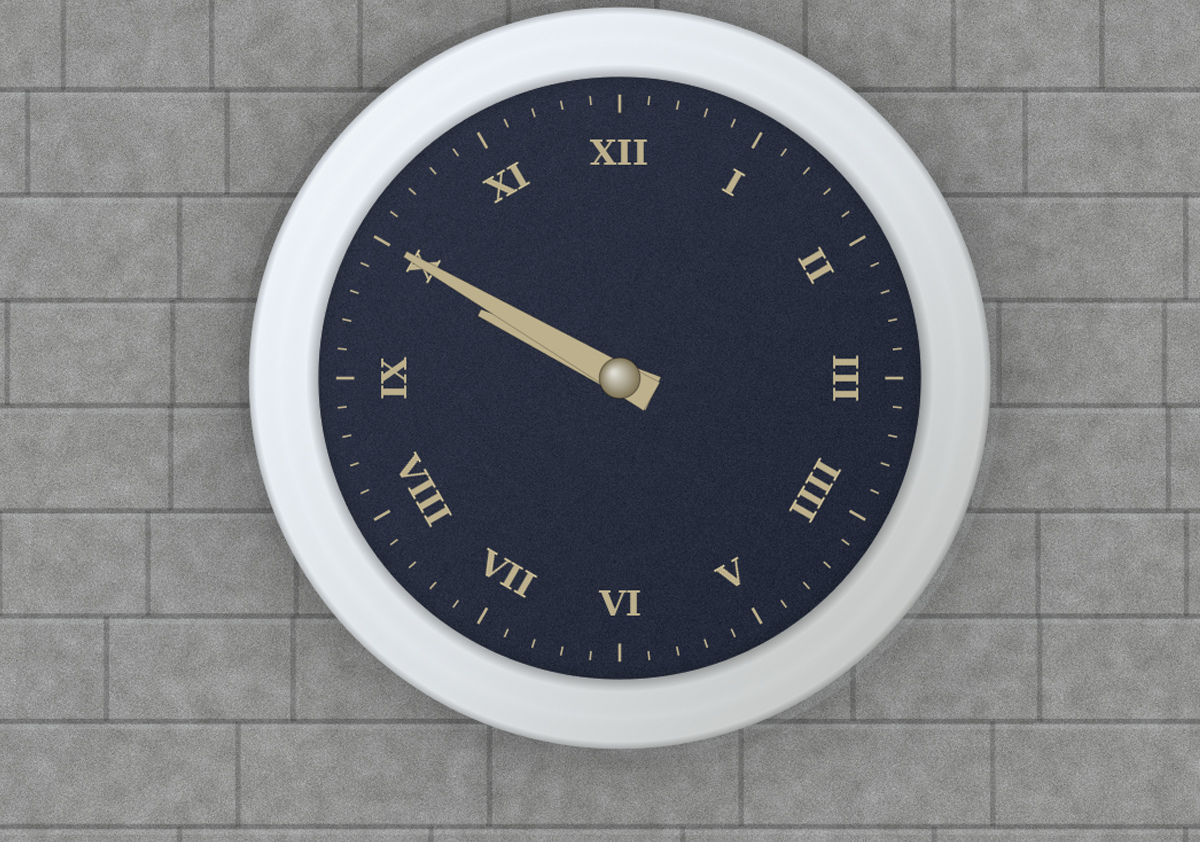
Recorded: h=9 m=50
